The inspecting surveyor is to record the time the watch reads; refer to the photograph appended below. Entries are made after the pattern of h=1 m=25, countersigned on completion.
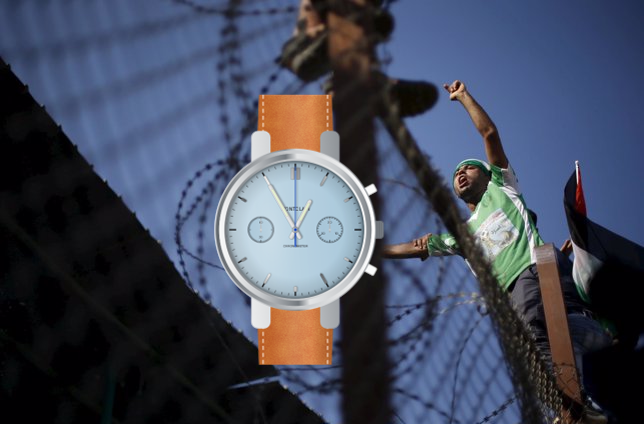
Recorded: h=12 m=55
